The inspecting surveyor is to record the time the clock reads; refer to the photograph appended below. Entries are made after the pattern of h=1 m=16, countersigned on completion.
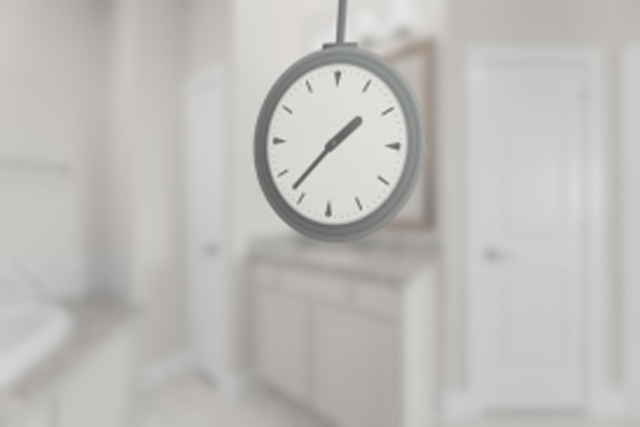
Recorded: h=1 m=37
